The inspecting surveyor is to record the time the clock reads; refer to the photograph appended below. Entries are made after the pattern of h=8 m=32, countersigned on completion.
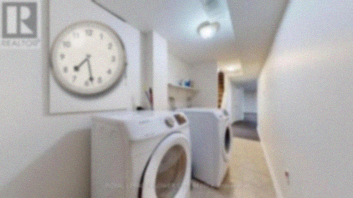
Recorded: h=7 m=28
